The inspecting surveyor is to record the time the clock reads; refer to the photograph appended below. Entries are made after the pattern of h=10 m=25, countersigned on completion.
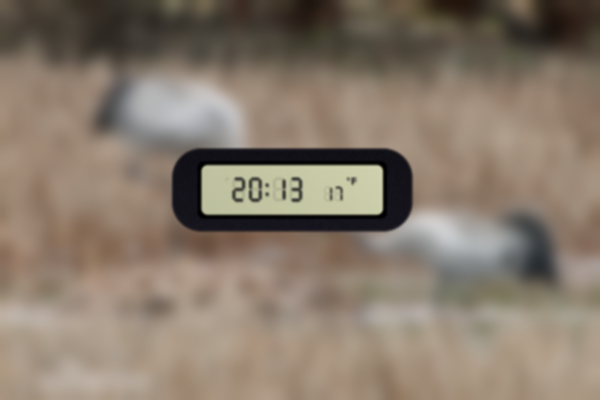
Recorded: h=20 m=13
